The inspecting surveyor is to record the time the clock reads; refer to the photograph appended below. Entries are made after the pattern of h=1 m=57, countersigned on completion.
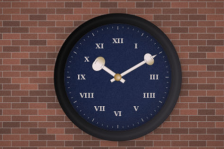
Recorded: h=10 m=10
